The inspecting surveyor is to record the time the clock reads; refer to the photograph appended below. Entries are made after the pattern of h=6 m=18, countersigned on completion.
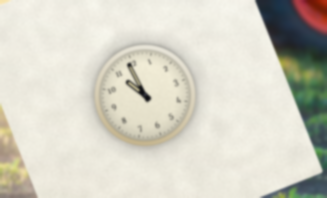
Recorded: h=10 m=59
